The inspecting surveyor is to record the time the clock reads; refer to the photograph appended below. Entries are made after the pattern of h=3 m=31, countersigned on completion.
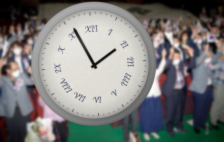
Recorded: h=1 m=56
